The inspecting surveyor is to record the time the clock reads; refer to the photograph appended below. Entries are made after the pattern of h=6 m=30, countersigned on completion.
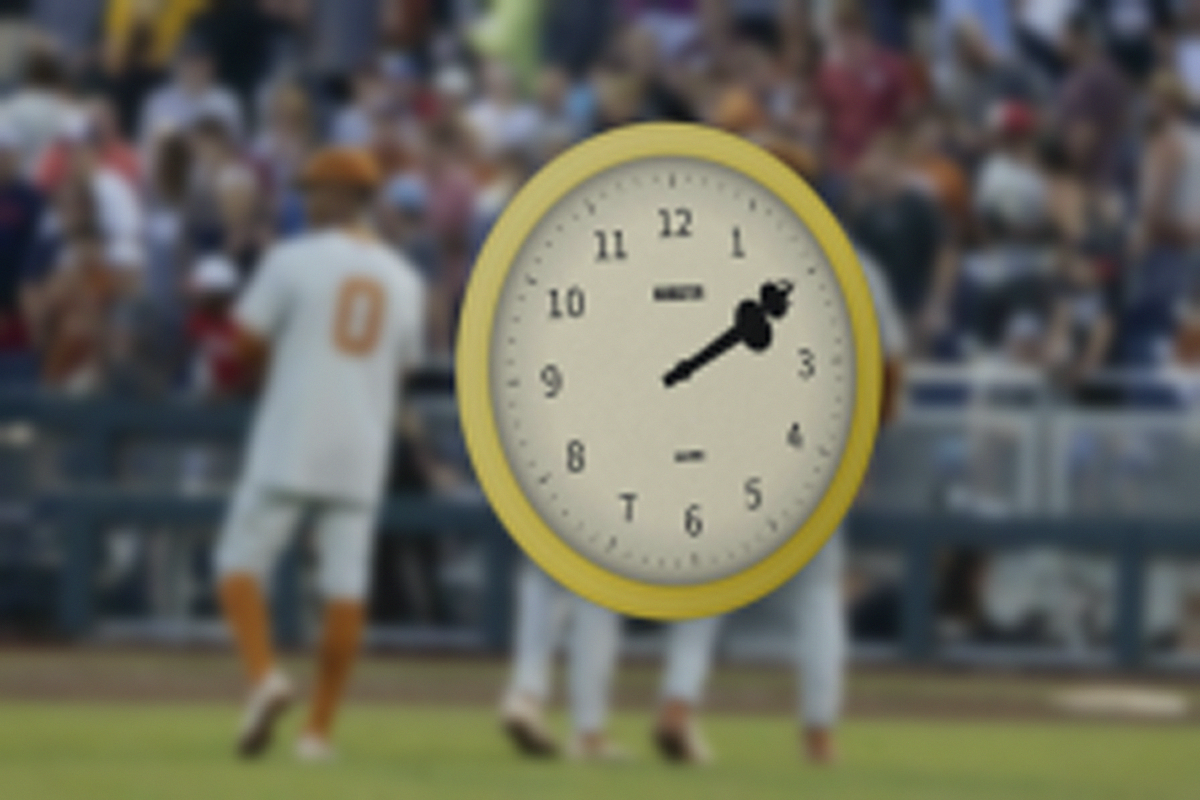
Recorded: h=2 m=10
